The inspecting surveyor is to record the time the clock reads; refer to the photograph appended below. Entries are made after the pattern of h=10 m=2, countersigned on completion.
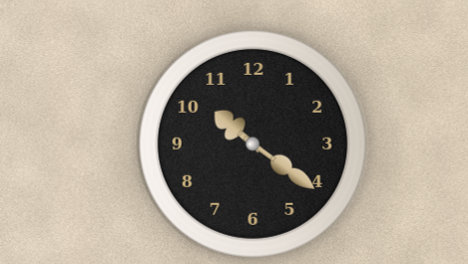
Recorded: h=10 m=21
